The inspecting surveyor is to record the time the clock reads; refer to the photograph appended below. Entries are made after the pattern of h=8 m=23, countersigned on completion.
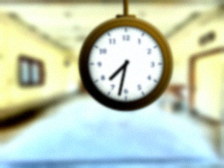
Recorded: h=7 m=32
